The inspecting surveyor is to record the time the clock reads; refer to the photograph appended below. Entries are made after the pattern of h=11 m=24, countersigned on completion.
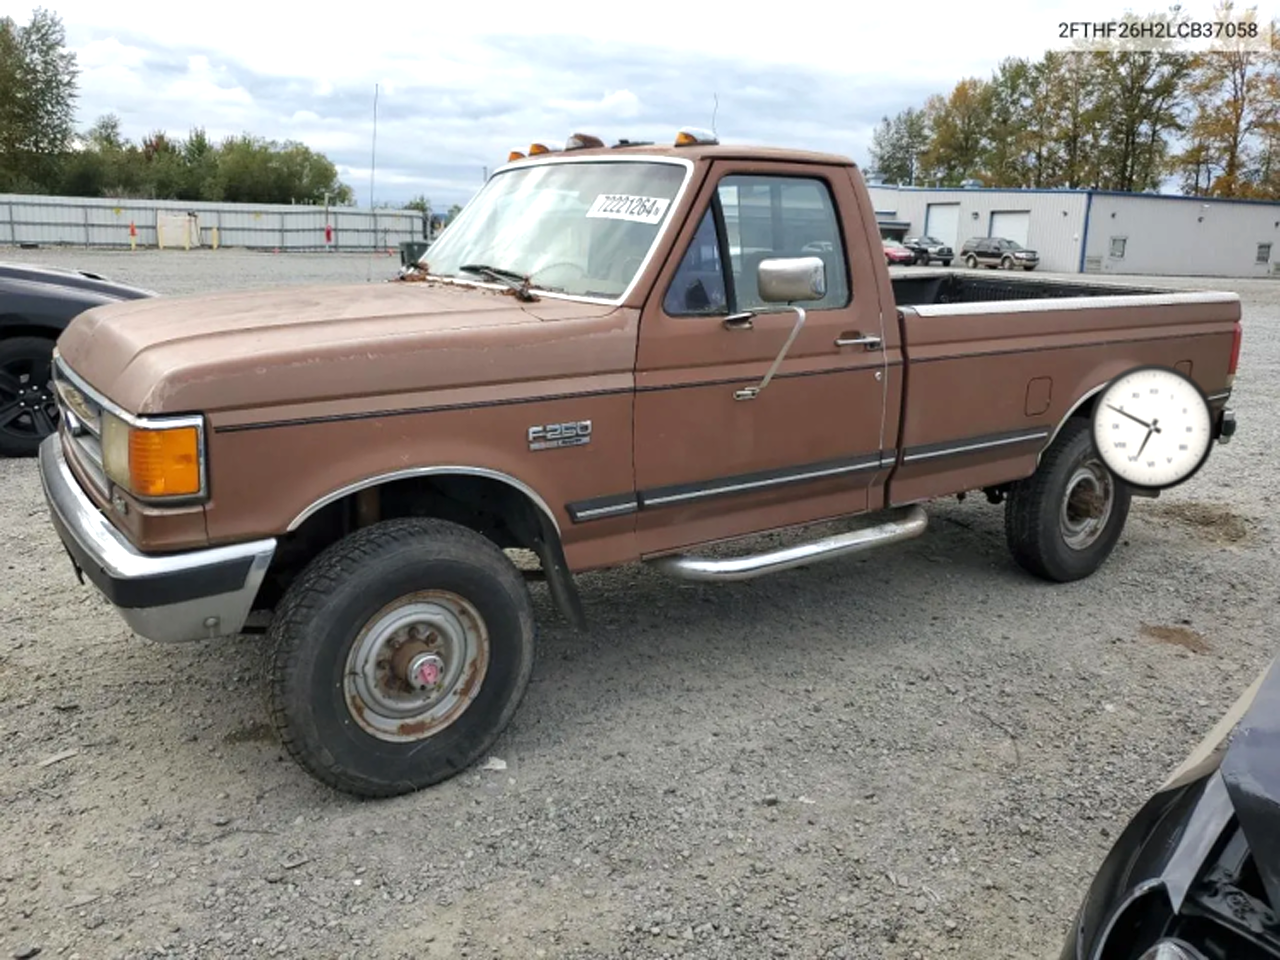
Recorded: h=6 m=49
